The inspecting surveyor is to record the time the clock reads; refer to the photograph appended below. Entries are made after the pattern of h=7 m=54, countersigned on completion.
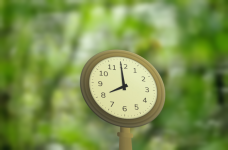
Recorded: h=7 m=59
